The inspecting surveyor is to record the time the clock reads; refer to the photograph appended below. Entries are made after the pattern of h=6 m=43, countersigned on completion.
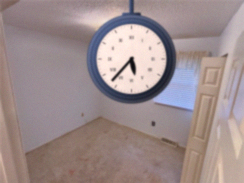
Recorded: h=5 m=37
